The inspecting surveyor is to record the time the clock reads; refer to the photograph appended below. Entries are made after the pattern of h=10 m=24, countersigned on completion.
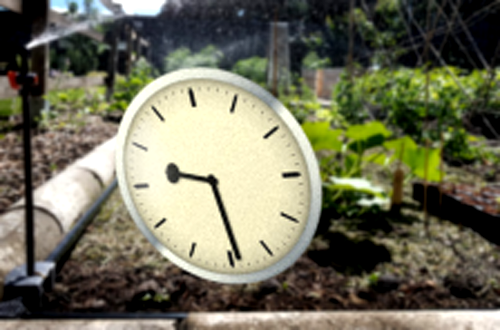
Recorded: h=9 m=29
